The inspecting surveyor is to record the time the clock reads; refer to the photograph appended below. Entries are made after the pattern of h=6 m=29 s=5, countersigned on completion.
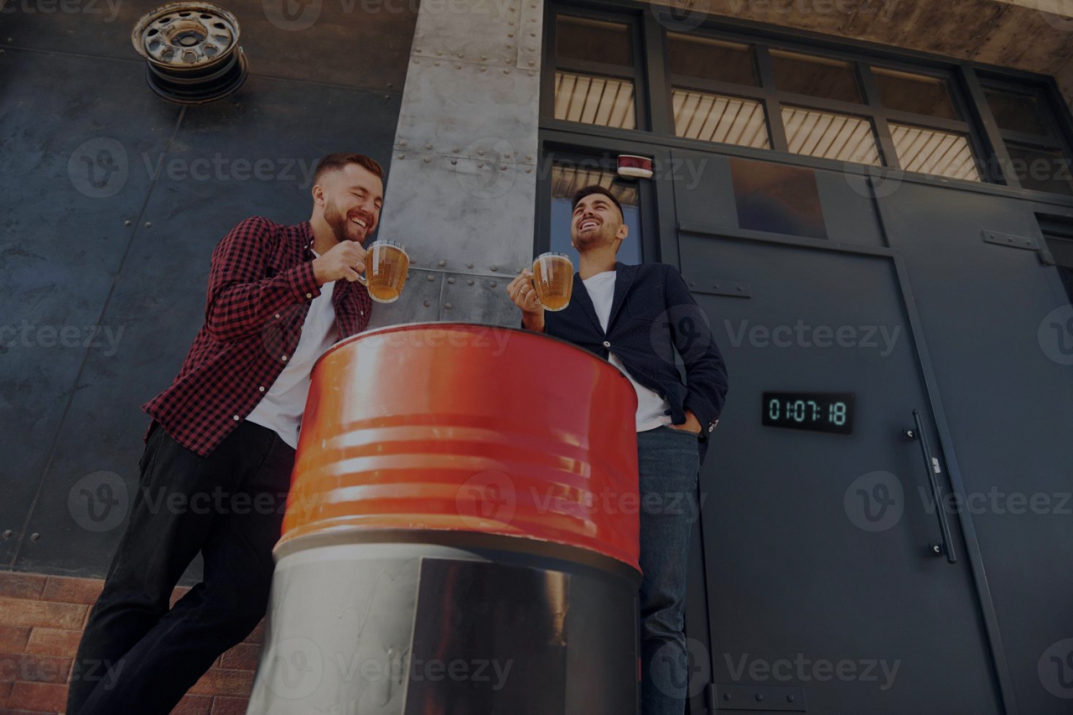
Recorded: h=1 m=7 s=18
